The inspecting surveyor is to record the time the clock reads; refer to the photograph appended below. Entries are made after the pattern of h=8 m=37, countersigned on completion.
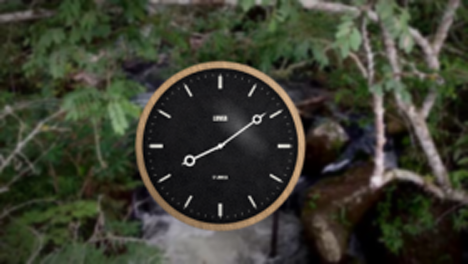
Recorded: h=8 m=9
